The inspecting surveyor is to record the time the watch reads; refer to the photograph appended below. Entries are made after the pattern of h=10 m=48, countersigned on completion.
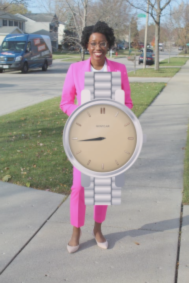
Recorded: h=8 m=44
